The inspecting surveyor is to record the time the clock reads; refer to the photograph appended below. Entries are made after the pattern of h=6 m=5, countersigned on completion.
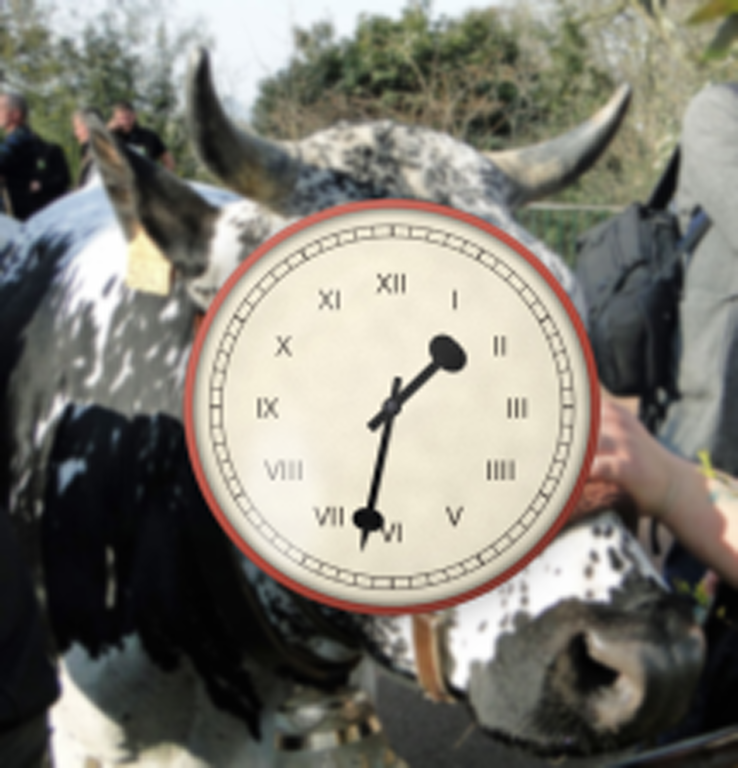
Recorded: h=1 m=32
